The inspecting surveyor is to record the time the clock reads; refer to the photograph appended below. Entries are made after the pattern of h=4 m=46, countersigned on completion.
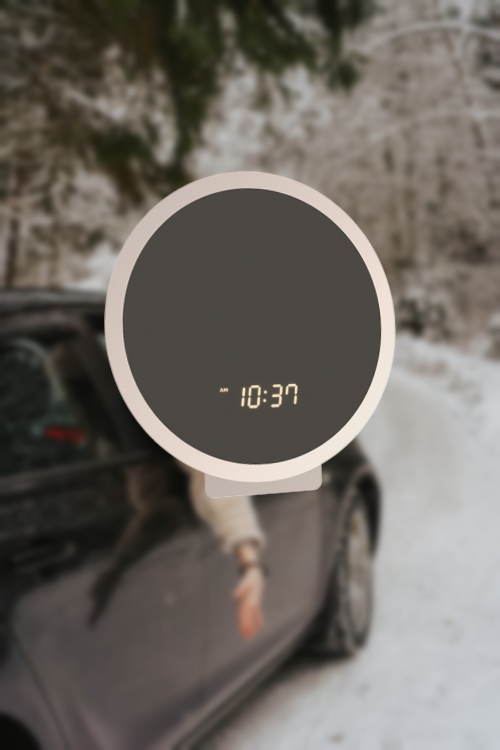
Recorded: h=10 m=37
